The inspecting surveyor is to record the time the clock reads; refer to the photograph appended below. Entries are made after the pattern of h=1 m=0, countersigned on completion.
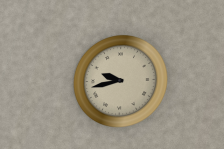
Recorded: h=9 m=43
